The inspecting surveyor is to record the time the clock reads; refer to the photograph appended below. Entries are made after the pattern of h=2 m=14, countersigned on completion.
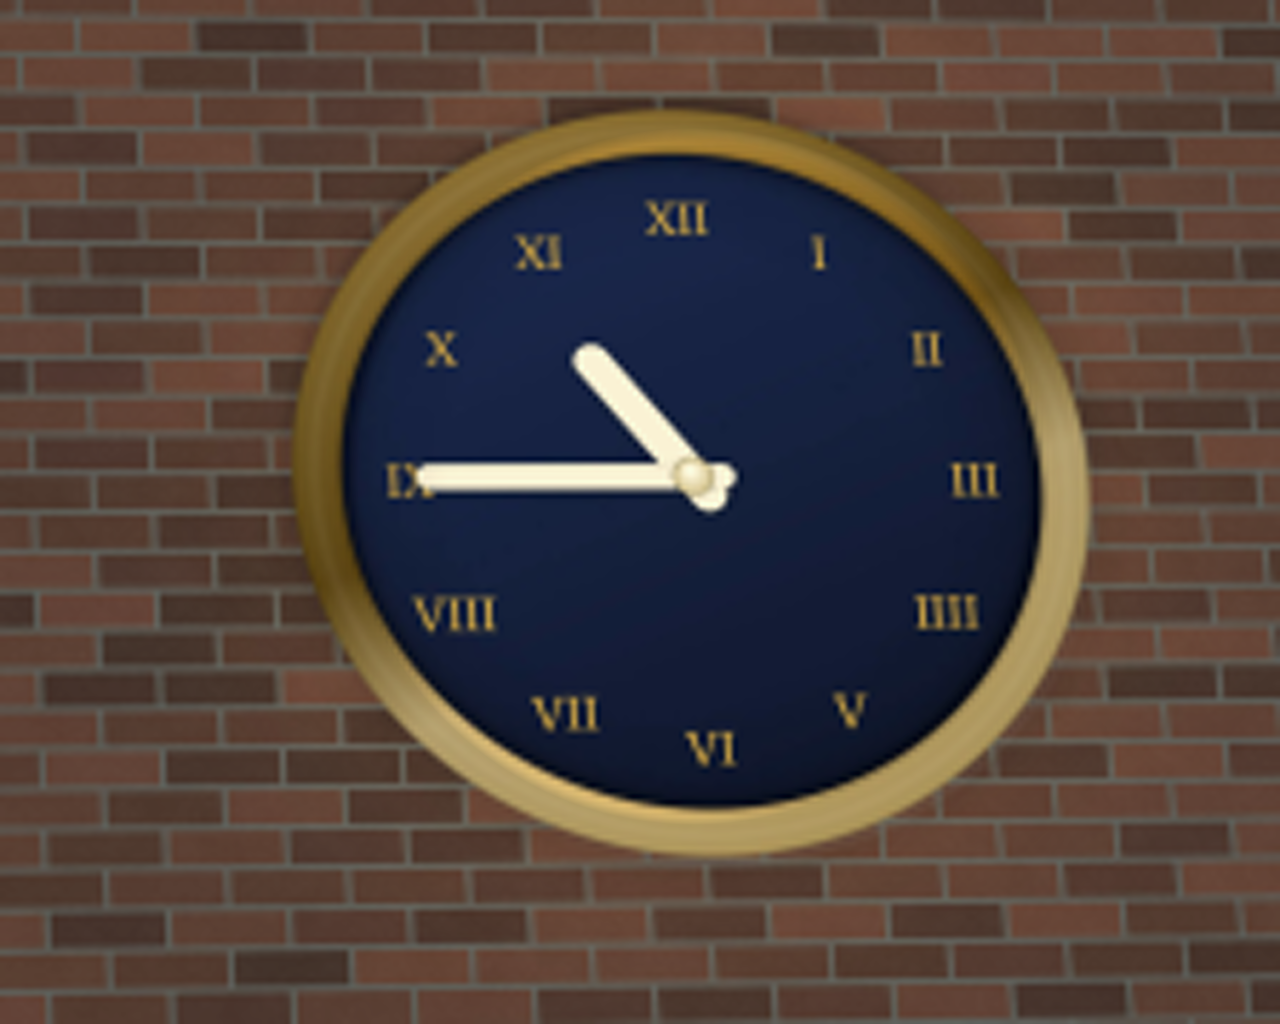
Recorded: h=10 m=45
